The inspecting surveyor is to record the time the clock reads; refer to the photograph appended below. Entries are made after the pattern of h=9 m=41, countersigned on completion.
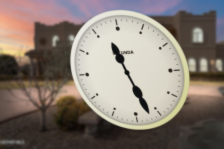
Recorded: h=11 m=27
